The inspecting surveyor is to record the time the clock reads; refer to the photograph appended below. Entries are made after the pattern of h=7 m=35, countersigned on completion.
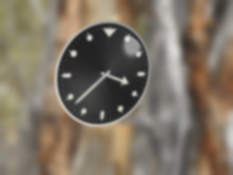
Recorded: h=3 m=38
